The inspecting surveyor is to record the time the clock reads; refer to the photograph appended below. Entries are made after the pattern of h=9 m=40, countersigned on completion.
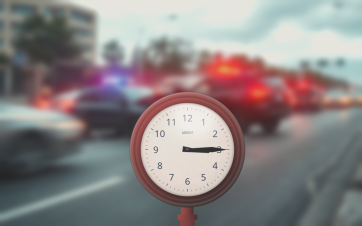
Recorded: h=3 m=15
